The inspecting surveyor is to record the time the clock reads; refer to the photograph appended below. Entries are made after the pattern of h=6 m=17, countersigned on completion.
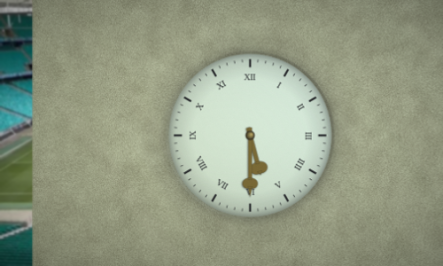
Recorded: h=5 m=30
